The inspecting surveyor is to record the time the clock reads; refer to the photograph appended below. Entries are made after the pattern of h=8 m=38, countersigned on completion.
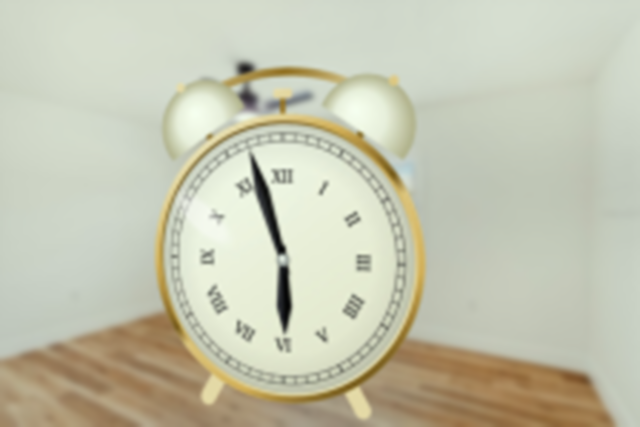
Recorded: h=5 m=57
